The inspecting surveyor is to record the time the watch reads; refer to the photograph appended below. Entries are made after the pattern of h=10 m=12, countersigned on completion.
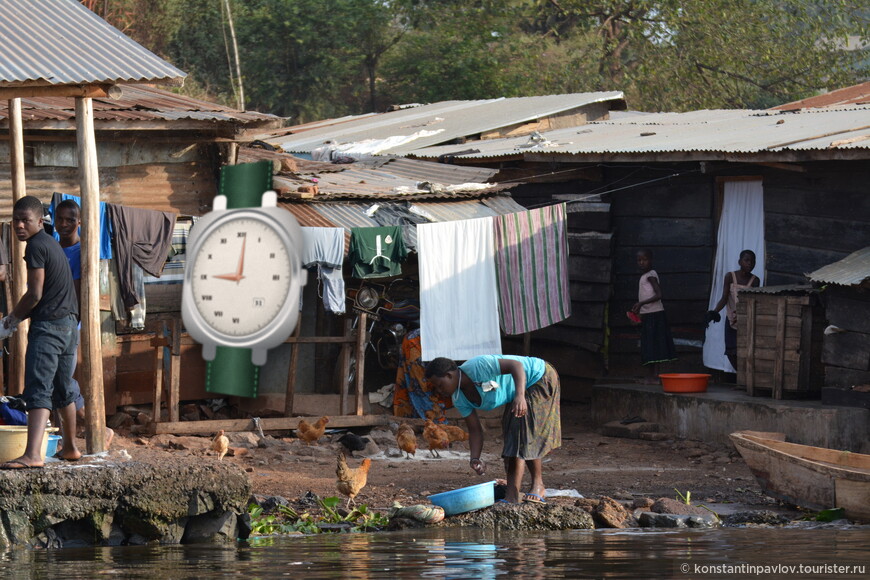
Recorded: h=9 m=1
